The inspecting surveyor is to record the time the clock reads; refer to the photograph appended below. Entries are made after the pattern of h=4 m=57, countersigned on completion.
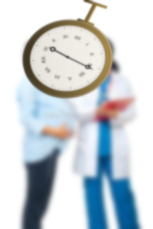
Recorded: h=9 m=16
